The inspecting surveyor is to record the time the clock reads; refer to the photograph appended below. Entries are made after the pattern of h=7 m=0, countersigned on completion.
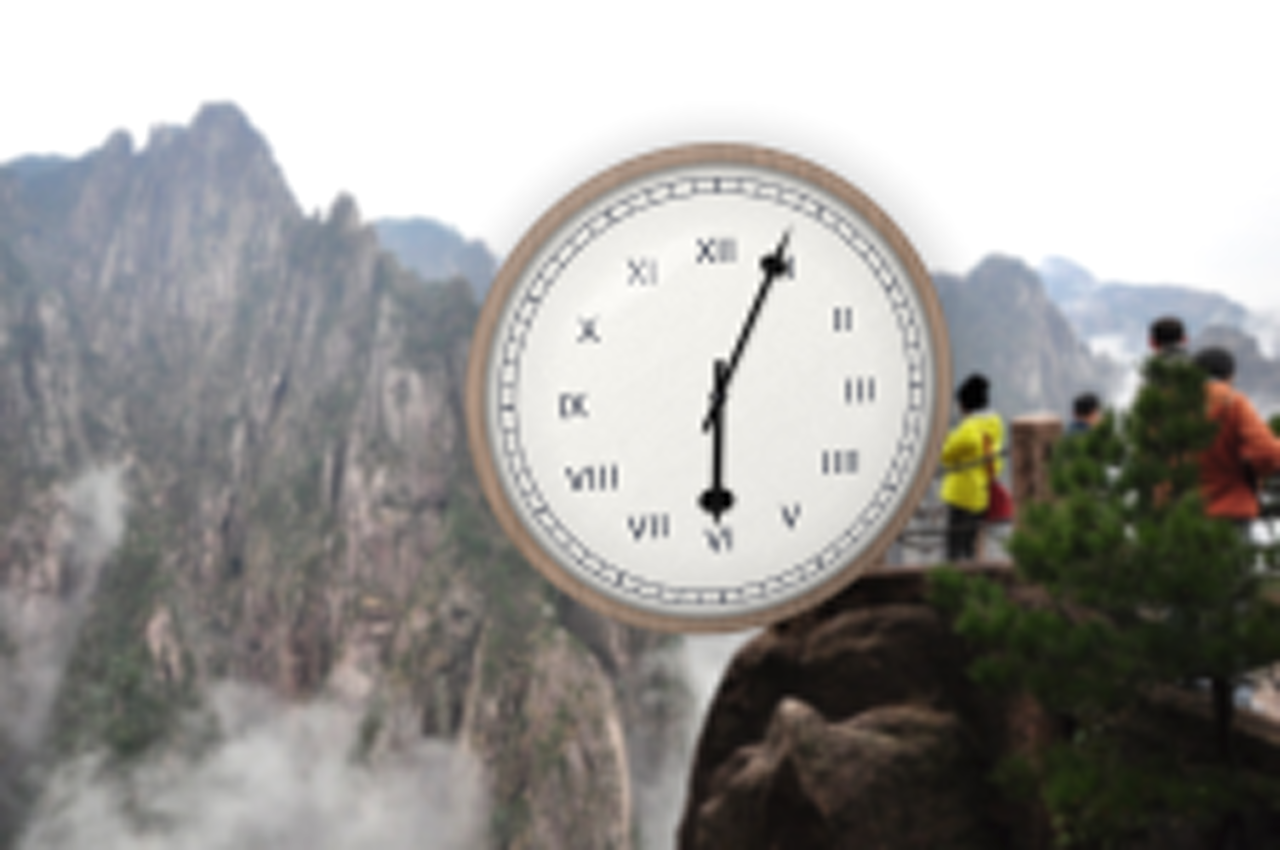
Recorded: h=6 m=4
